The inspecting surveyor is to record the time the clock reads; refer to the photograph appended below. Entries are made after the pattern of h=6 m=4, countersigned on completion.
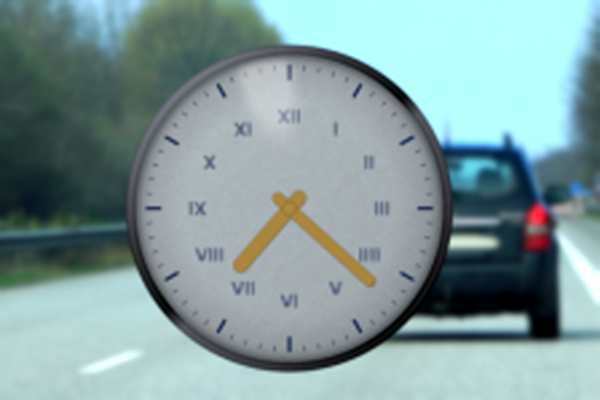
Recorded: h=7 m=22
